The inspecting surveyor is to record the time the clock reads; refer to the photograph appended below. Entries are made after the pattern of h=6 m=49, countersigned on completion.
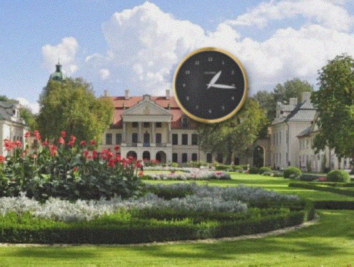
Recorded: h=1 m=16
